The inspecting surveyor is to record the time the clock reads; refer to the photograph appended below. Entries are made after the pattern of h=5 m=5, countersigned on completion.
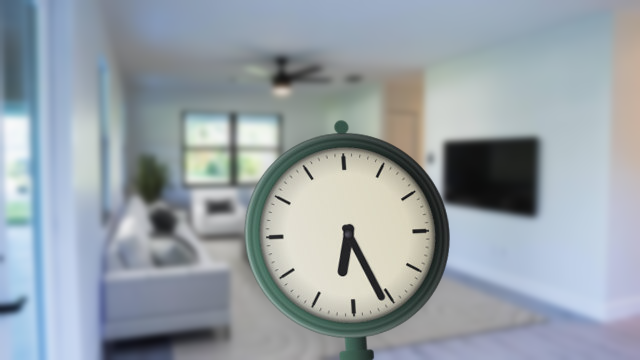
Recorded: h=6 m=26
